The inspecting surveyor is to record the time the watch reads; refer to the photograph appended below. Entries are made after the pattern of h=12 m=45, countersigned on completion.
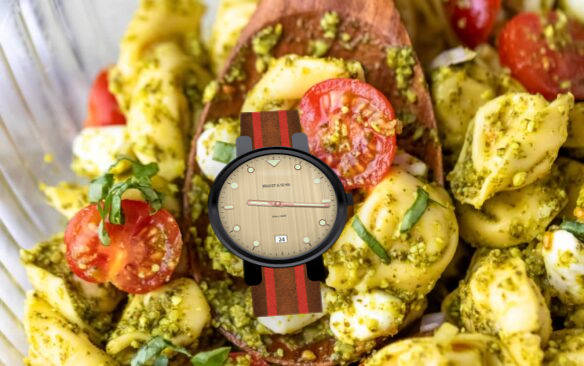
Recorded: h=9 m=16
